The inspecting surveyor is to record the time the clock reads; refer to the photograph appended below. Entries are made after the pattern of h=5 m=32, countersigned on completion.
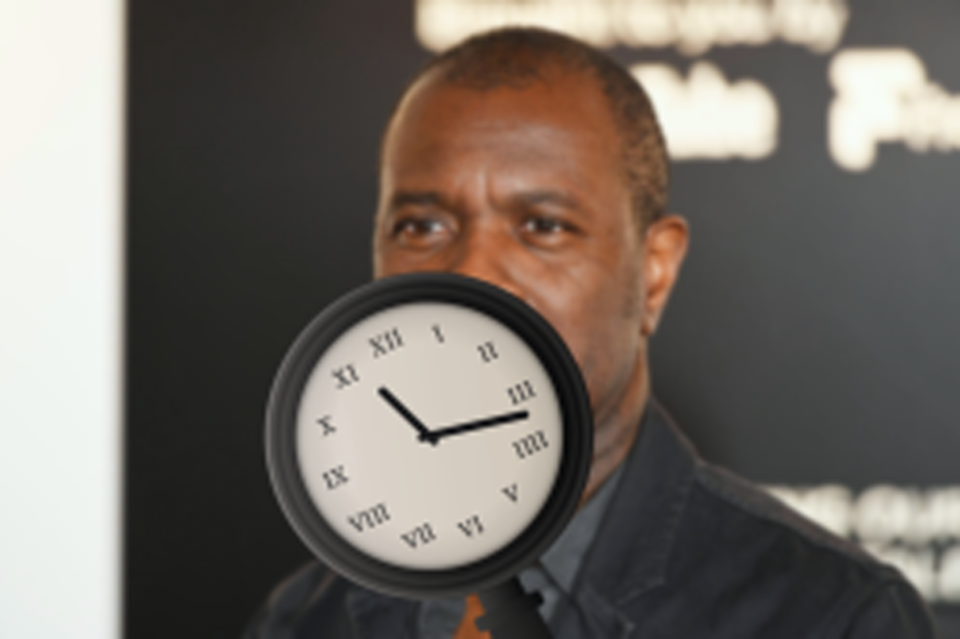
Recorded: h=11 m=17
